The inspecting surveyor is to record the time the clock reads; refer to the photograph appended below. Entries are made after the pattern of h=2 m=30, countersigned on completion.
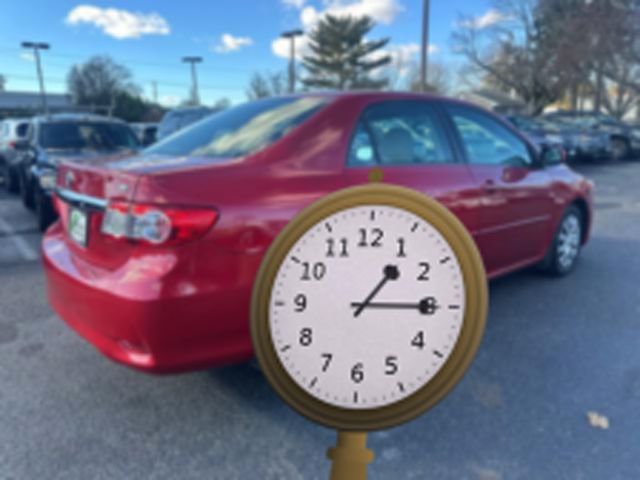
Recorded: h=1 m=15
